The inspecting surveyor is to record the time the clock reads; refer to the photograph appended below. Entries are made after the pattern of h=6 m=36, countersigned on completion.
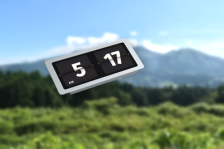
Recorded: h=5 m=17
